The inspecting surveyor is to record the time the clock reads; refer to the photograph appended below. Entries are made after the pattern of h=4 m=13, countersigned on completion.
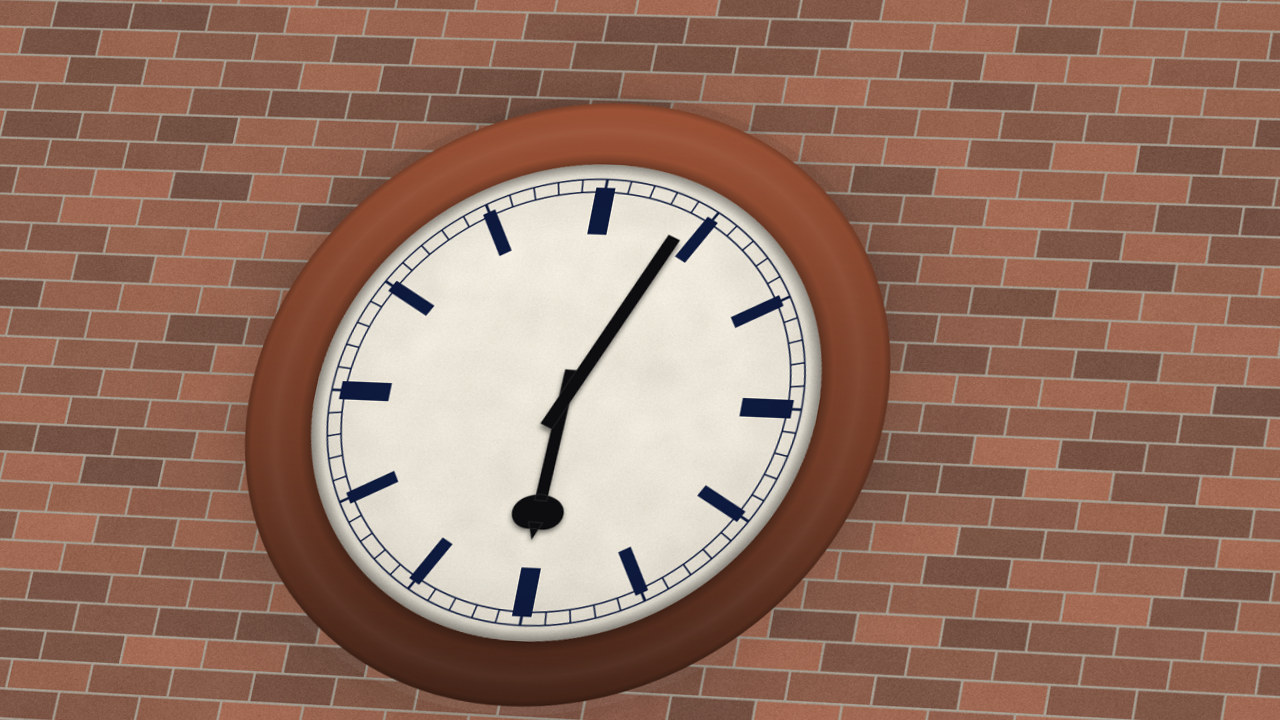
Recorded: h=6 m=4
